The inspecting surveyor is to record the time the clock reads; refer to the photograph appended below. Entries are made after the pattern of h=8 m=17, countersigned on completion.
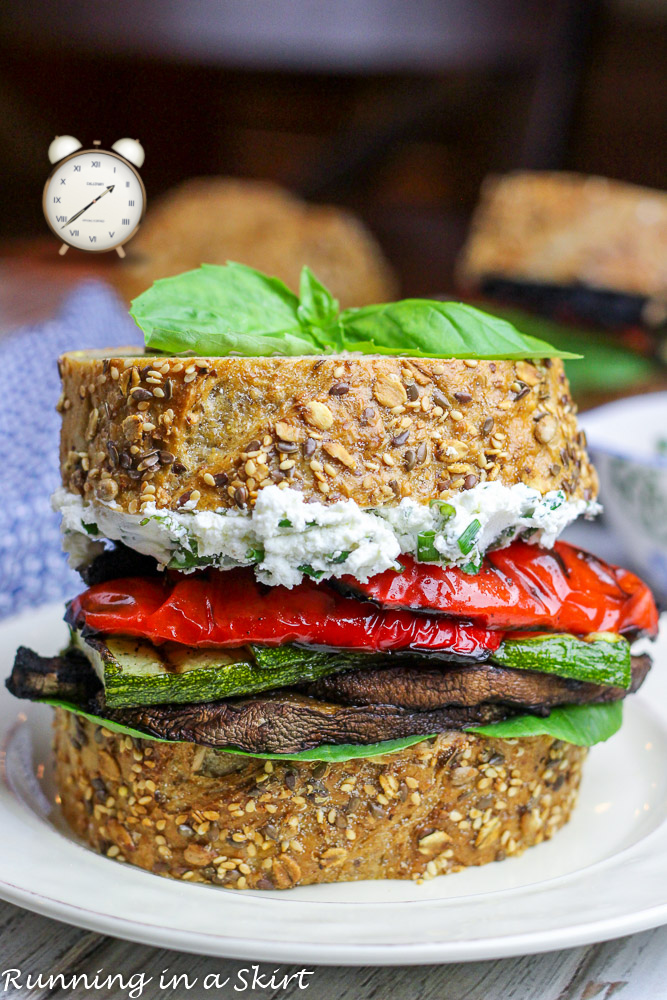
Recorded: h=1 m=38
